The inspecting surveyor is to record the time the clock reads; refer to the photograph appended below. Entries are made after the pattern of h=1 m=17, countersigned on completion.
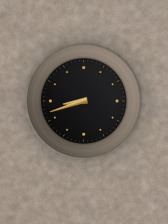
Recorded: h=8 m=42
